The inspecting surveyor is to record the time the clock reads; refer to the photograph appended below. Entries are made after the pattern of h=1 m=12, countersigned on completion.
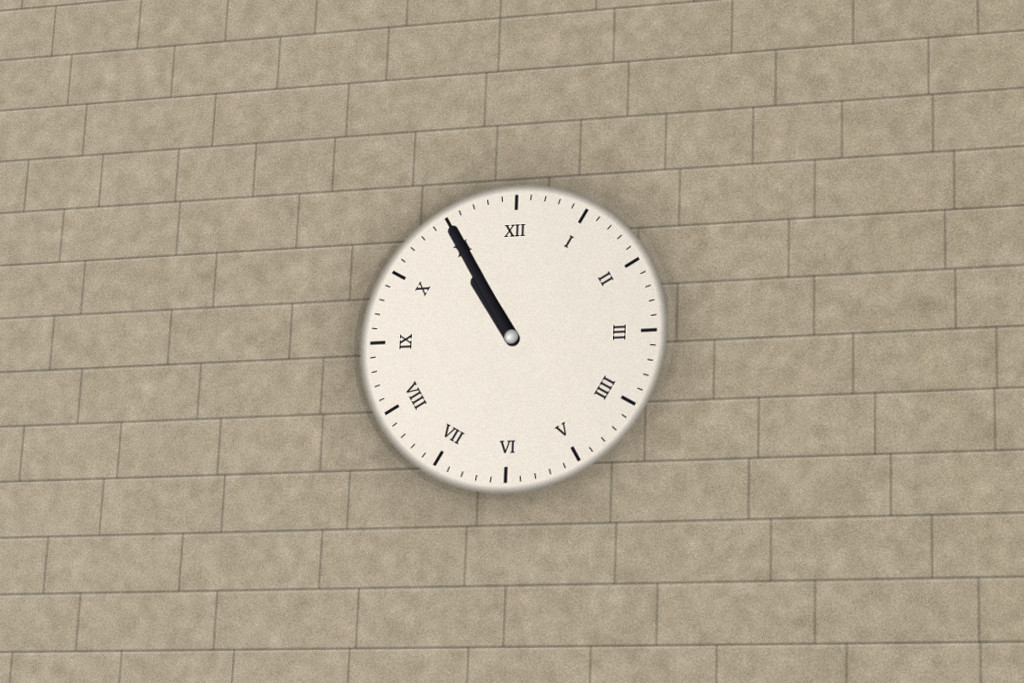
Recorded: h=10 m=55
